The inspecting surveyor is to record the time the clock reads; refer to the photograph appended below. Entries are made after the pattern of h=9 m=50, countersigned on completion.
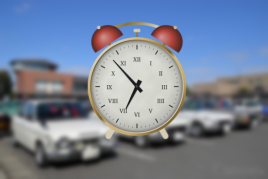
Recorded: h=6 m=53
